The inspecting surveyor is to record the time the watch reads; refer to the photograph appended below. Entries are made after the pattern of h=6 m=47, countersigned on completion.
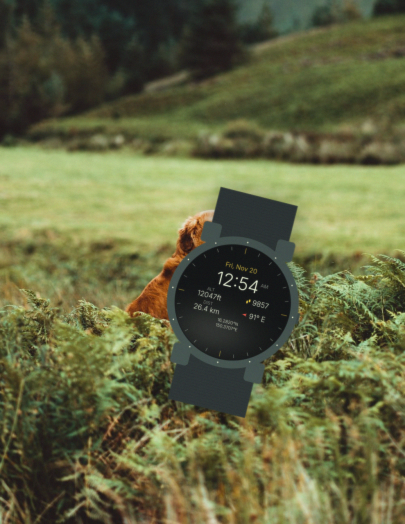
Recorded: h=12 m=54
